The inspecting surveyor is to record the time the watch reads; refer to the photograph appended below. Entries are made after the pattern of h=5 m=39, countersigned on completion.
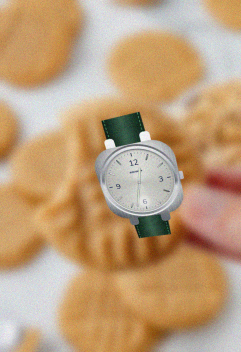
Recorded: h=12 m=33
